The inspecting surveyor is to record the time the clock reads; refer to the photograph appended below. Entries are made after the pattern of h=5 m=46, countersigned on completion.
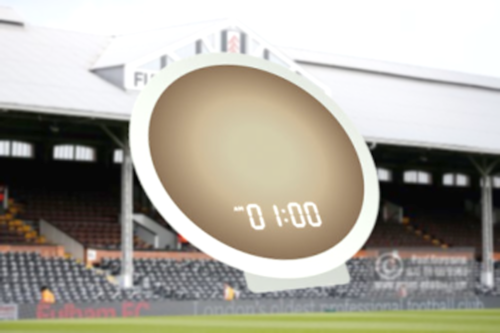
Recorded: h=1 m=0
